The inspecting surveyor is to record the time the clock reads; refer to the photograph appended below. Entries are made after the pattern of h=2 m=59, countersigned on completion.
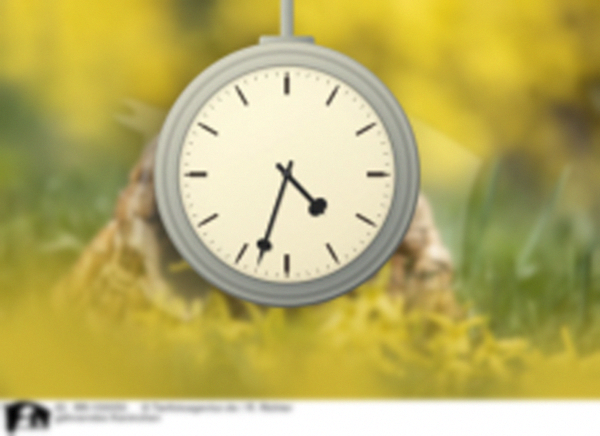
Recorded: h=4 m=33
